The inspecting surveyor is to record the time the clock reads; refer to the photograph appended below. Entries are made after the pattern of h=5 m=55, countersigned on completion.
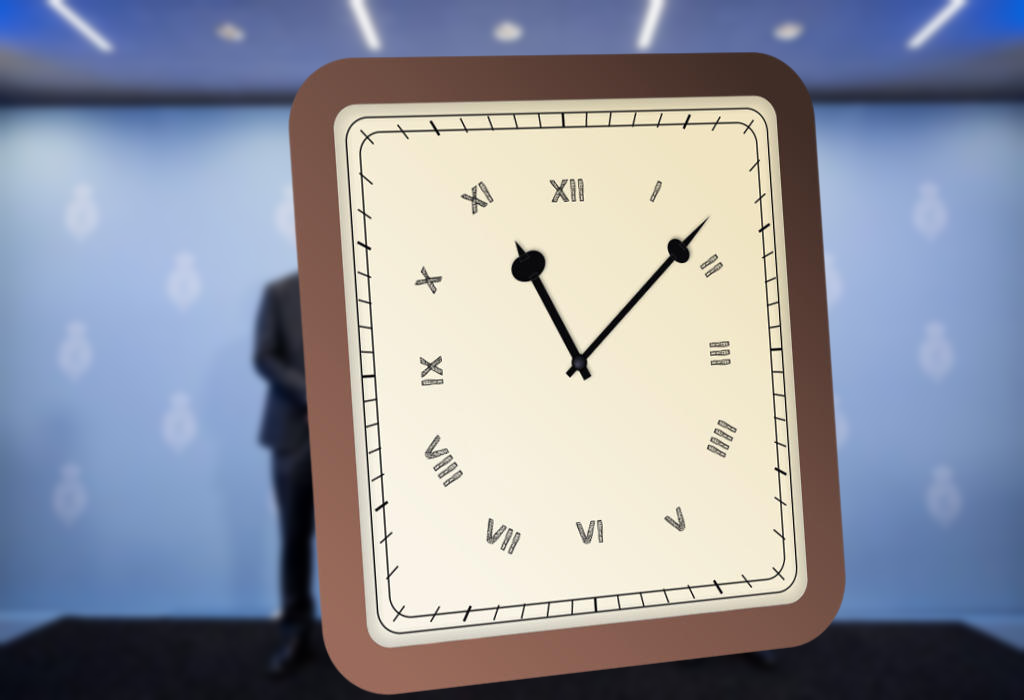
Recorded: h=11 m=8
